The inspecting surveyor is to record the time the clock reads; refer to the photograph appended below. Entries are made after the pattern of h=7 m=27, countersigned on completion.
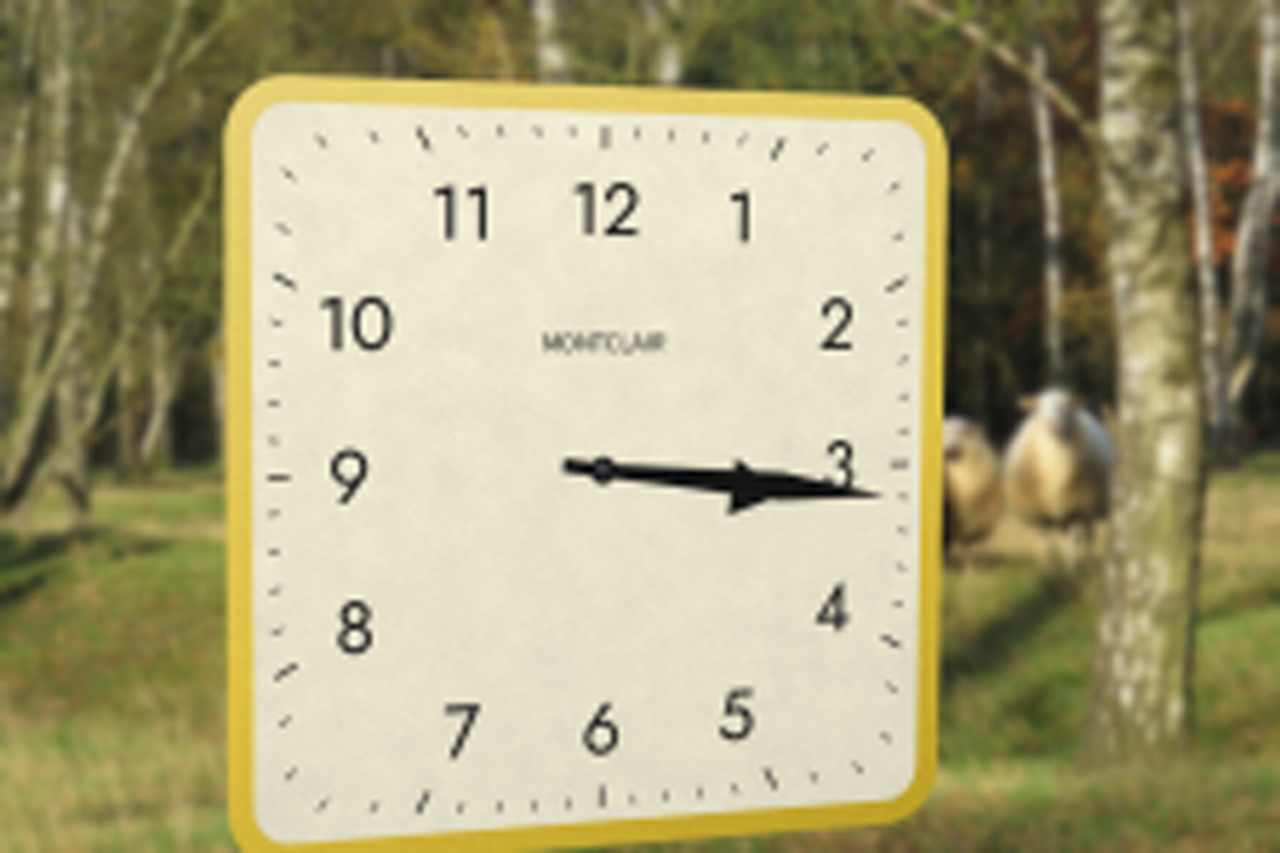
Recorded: h=3 m=16
